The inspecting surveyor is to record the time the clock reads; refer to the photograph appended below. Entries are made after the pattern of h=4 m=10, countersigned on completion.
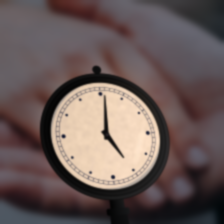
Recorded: h=5 m=1
